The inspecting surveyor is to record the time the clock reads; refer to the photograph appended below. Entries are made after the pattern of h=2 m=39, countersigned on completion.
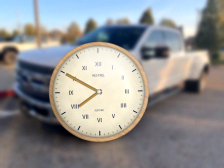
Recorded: h=7 m=50
